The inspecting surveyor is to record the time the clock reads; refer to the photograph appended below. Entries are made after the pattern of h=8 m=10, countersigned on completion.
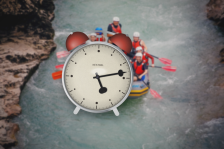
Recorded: h=5 m=13
